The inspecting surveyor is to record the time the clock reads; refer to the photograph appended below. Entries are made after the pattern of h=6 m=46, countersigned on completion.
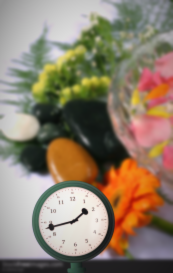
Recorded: h=1 m=43
